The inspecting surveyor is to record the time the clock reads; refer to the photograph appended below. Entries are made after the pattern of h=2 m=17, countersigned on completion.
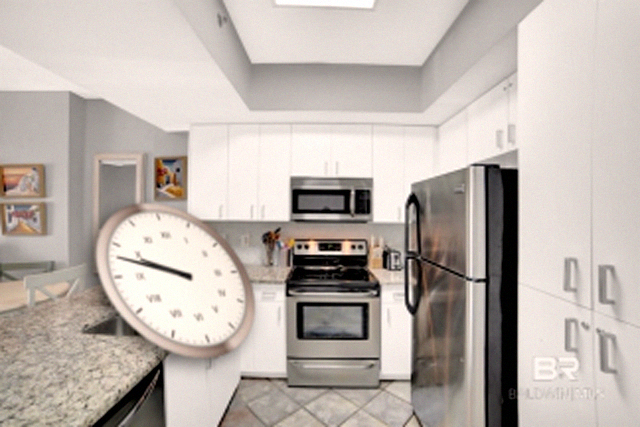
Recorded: h=9 m=48
